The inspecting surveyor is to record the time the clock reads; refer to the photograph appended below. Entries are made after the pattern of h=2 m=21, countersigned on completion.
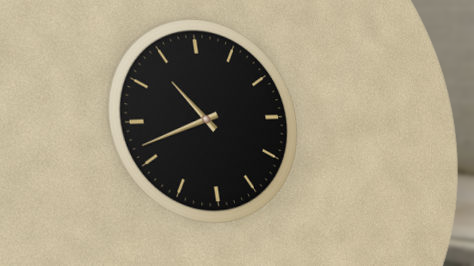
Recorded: h=10 m=42
